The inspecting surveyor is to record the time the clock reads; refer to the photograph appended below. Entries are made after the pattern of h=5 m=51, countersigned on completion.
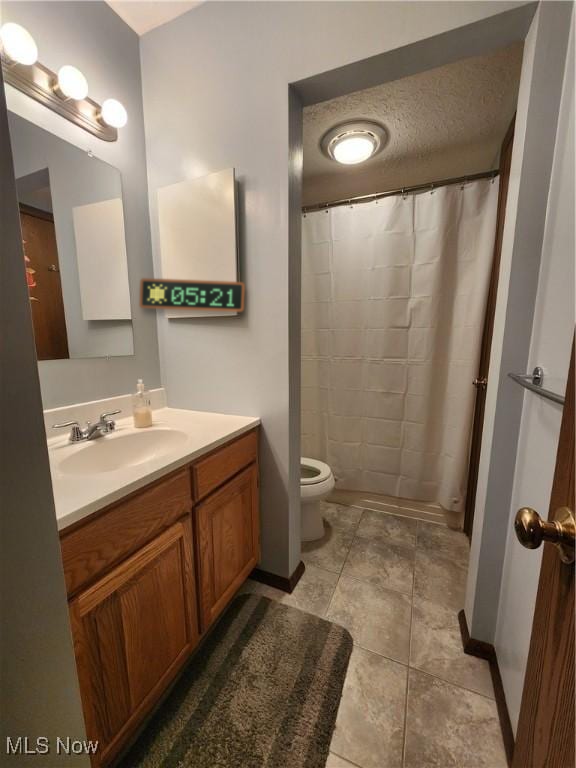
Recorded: h=5 m=21
